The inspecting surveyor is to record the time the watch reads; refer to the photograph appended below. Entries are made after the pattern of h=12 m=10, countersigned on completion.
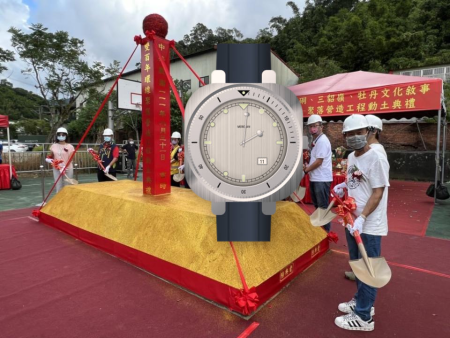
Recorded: h=2 m=1
